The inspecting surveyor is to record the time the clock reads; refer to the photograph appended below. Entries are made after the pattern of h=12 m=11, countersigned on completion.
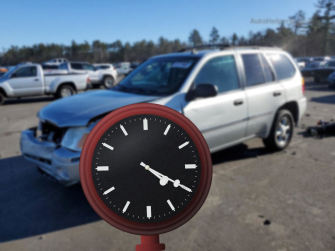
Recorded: h=4 m=20
